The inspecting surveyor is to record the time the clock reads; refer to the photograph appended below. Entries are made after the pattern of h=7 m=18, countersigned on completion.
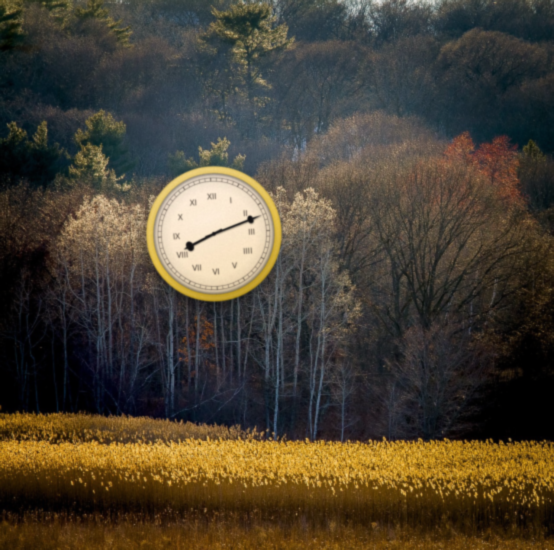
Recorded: h=8 m=12
